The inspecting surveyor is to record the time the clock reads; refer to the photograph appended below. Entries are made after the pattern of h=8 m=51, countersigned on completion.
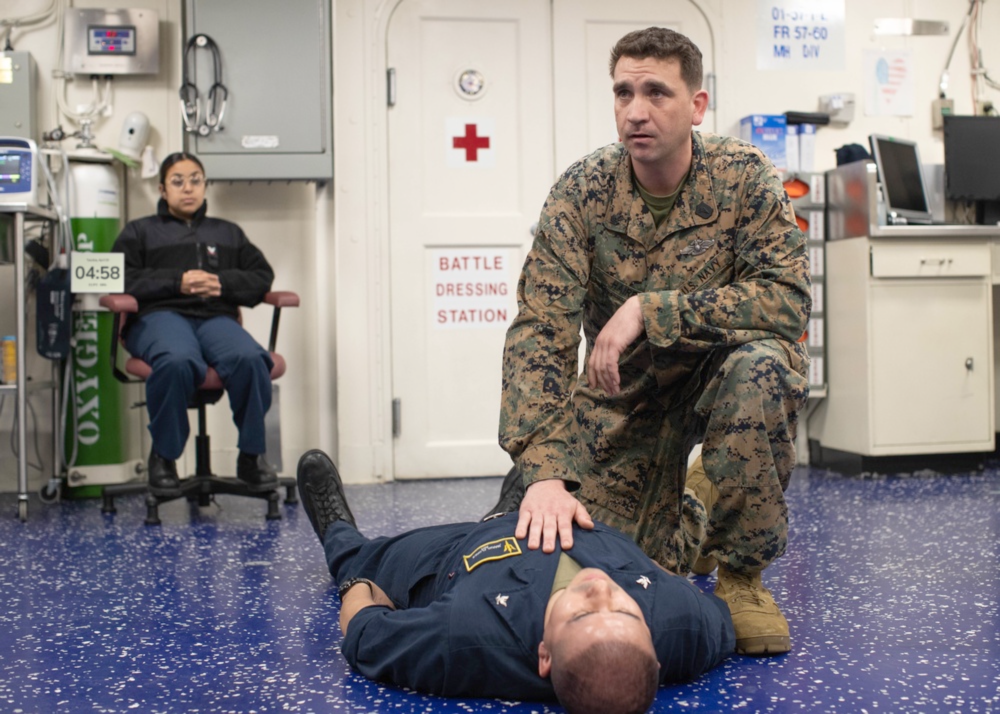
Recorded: h=4 m=58
